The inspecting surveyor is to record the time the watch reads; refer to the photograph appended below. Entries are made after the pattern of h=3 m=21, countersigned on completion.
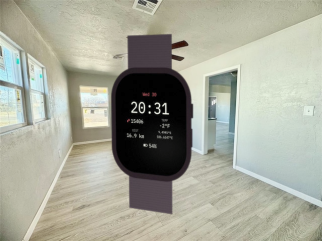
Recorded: h=20 m=31
